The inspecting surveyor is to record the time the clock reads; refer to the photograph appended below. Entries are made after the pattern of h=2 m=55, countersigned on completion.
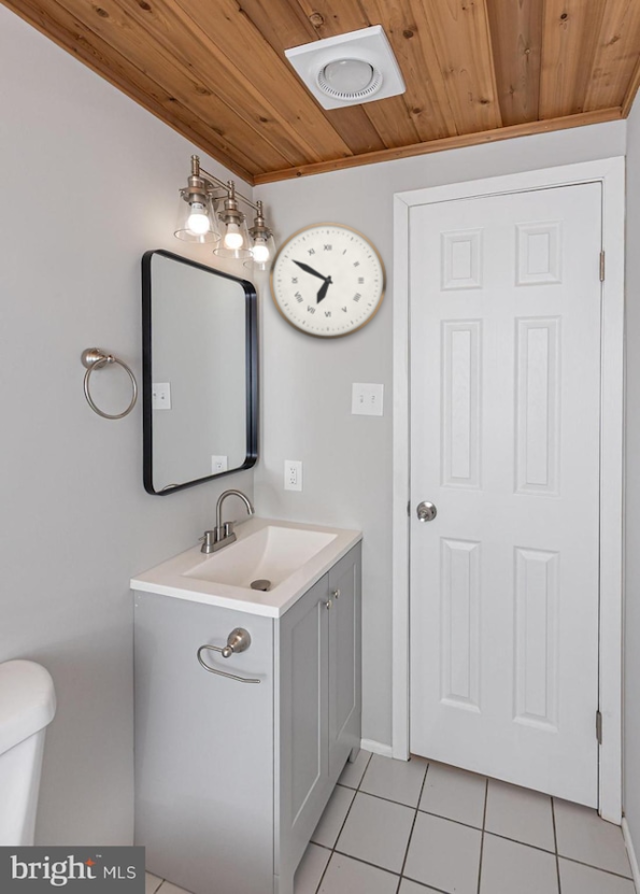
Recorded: h=6 m=50
